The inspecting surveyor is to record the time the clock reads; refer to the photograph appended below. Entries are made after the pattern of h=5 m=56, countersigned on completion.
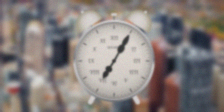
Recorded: h=7 m=5
